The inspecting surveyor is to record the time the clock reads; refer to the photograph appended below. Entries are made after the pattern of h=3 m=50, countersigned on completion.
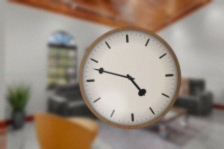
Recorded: h=4 m=48
